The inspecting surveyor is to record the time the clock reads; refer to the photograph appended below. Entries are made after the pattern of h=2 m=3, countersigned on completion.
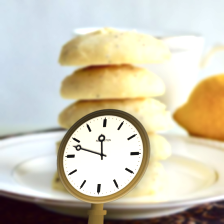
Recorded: h=11 m=48
